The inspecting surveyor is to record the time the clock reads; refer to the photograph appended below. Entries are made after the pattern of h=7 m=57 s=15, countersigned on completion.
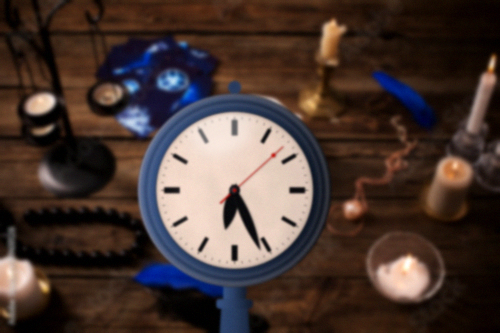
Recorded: h=6 m=26 s=8
